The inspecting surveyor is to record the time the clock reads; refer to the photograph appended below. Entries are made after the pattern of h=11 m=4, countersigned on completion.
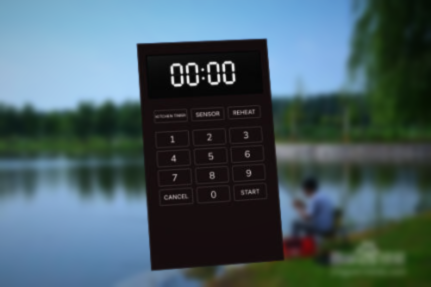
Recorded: h=0 m=0
